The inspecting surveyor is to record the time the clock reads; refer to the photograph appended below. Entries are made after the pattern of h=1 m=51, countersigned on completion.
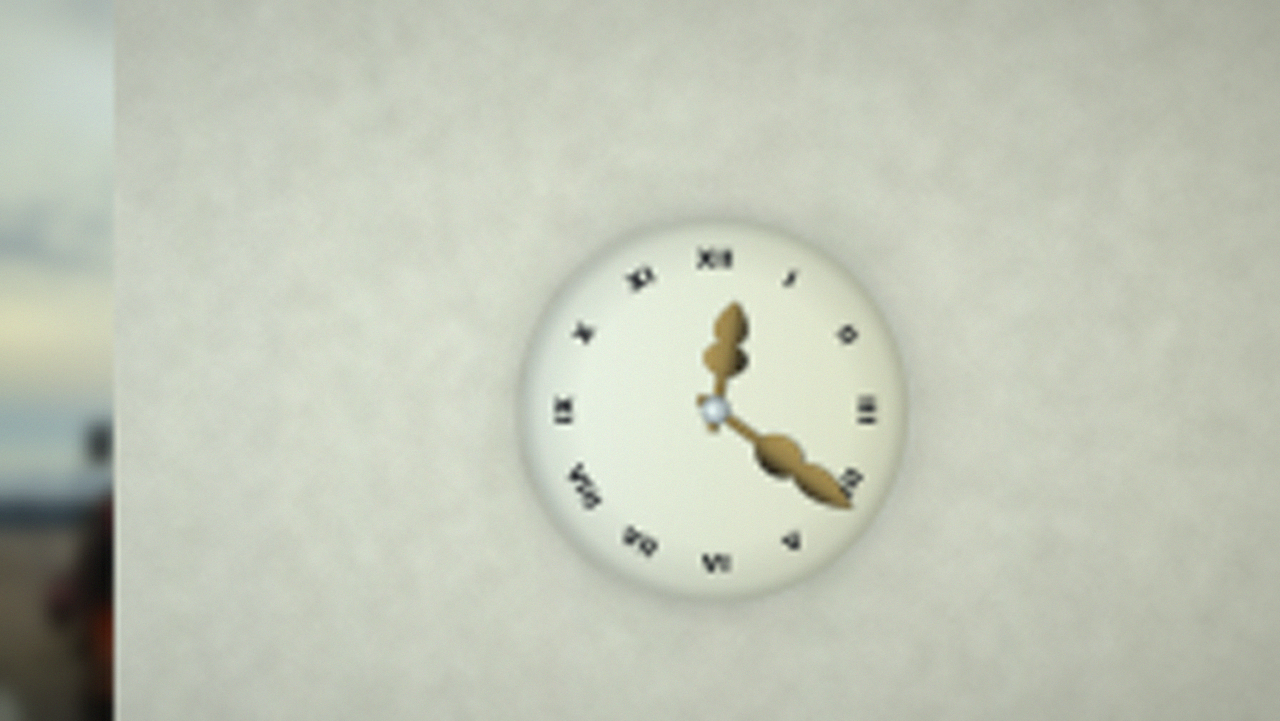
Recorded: h=12 m=21
